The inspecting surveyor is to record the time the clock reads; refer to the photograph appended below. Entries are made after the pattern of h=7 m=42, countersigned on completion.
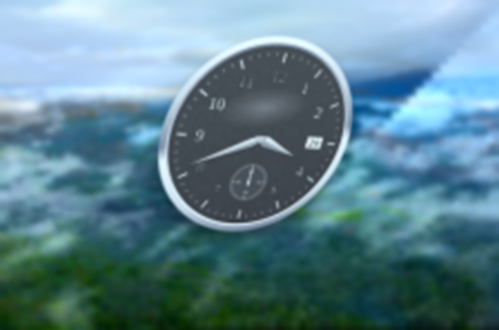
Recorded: h=3 m=41
